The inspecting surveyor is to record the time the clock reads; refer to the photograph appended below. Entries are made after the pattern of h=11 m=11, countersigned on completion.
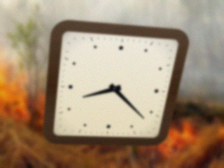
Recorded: h=8 m=22
